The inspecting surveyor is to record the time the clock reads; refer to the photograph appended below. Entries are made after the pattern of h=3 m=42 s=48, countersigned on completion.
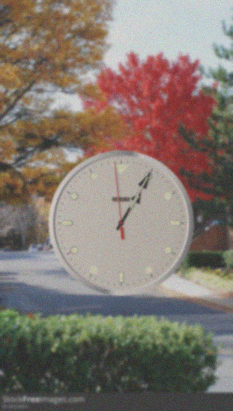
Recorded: h=1 m=4 s=59
